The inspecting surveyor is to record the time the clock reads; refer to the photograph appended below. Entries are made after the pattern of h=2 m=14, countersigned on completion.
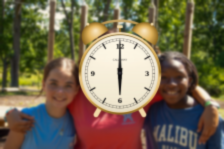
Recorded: h=6 m=0
